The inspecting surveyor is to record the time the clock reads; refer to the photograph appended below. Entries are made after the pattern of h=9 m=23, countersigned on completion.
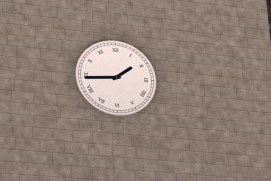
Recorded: h=1 m=44
